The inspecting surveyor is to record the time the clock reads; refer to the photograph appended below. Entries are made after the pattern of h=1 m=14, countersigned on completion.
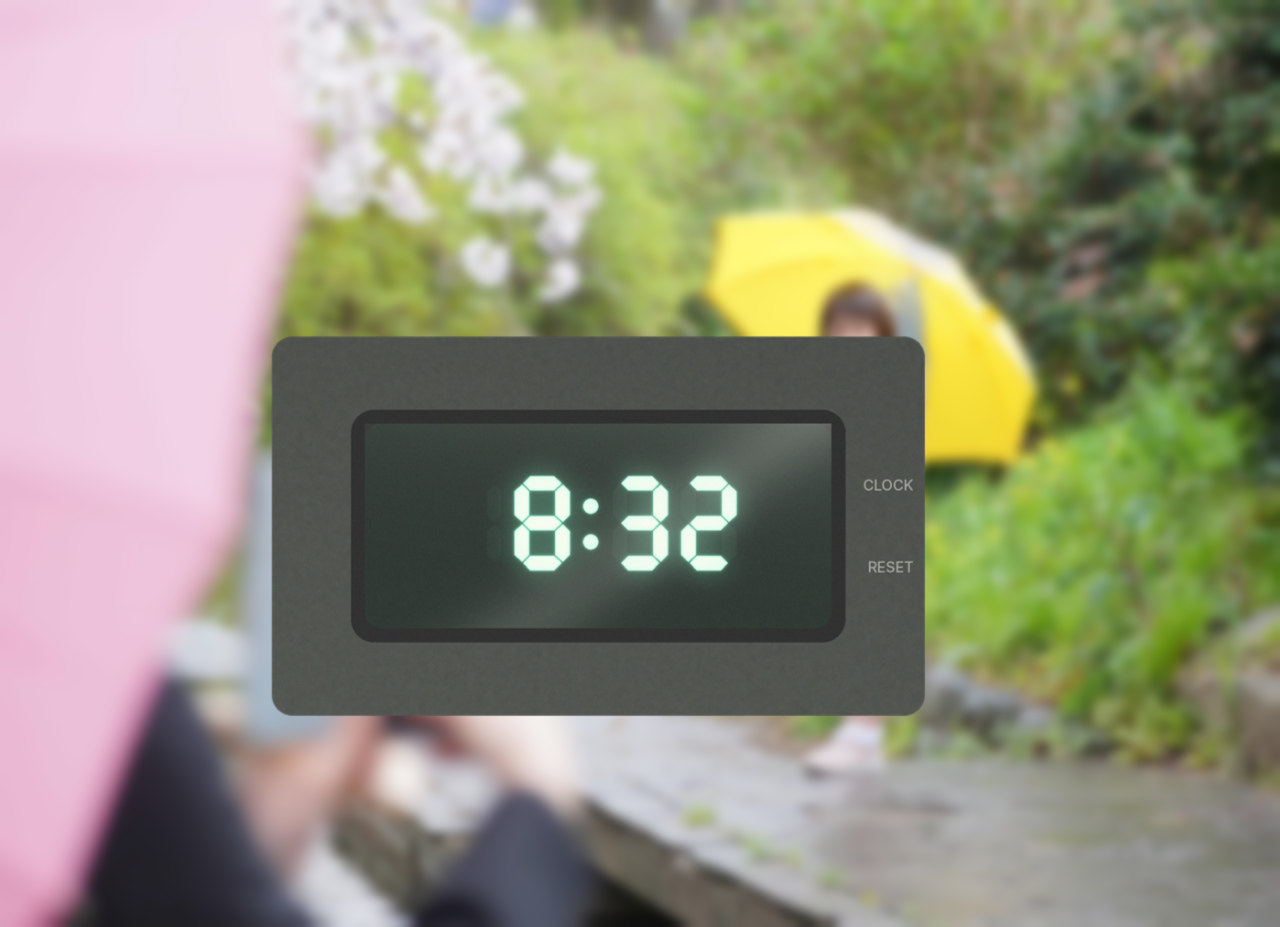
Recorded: h=8 m=32
